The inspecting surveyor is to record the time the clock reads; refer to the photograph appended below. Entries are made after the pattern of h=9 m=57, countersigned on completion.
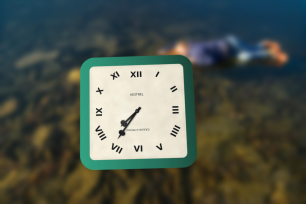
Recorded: h=7 m=36
